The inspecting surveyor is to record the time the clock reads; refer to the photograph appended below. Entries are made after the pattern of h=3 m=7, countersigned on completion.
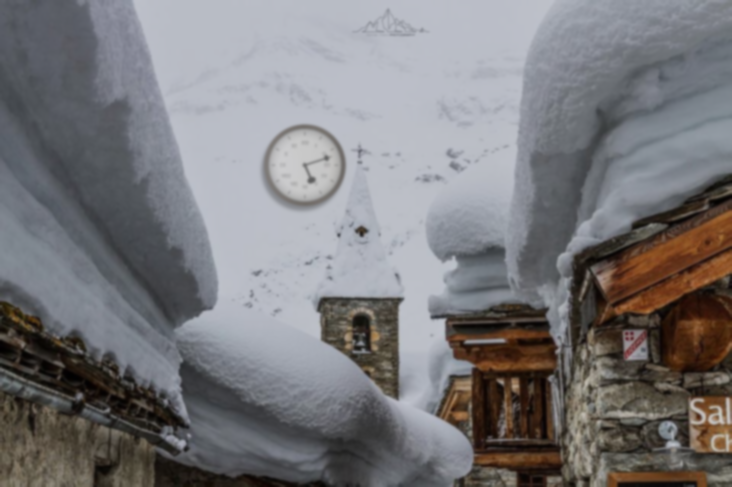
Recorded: h=5 m=12
